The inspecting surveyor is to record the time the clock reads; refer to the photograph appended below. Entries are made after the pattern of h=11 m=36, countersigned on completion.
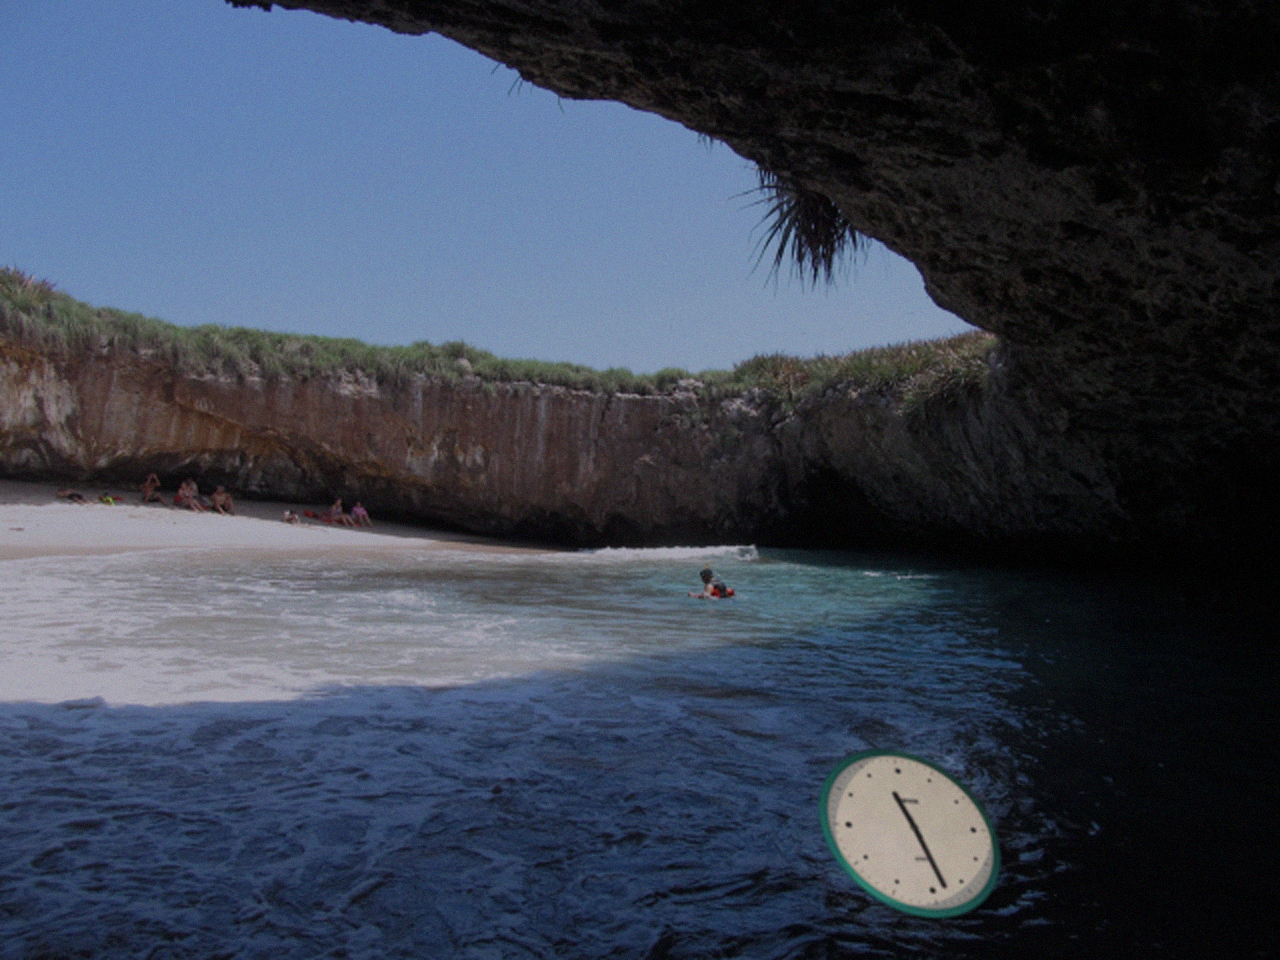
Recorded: h=11 m=28
